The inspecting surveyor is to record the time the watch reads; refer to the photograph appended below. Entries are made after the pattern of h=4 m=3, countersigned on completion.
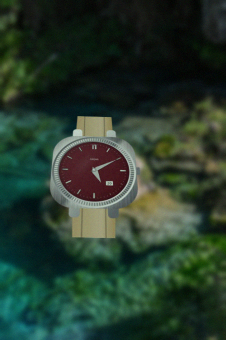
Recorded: h=5 m=10
